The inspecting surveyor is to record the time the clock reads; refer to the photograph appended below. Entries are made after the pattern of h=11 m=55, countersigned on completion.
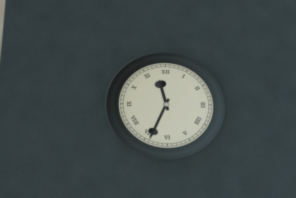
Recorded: h=11 m=34
